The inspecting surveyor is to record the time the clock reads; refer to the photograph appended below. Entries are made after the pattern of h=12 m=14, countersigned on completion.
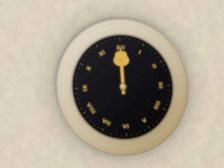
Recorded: h=12 m=0
